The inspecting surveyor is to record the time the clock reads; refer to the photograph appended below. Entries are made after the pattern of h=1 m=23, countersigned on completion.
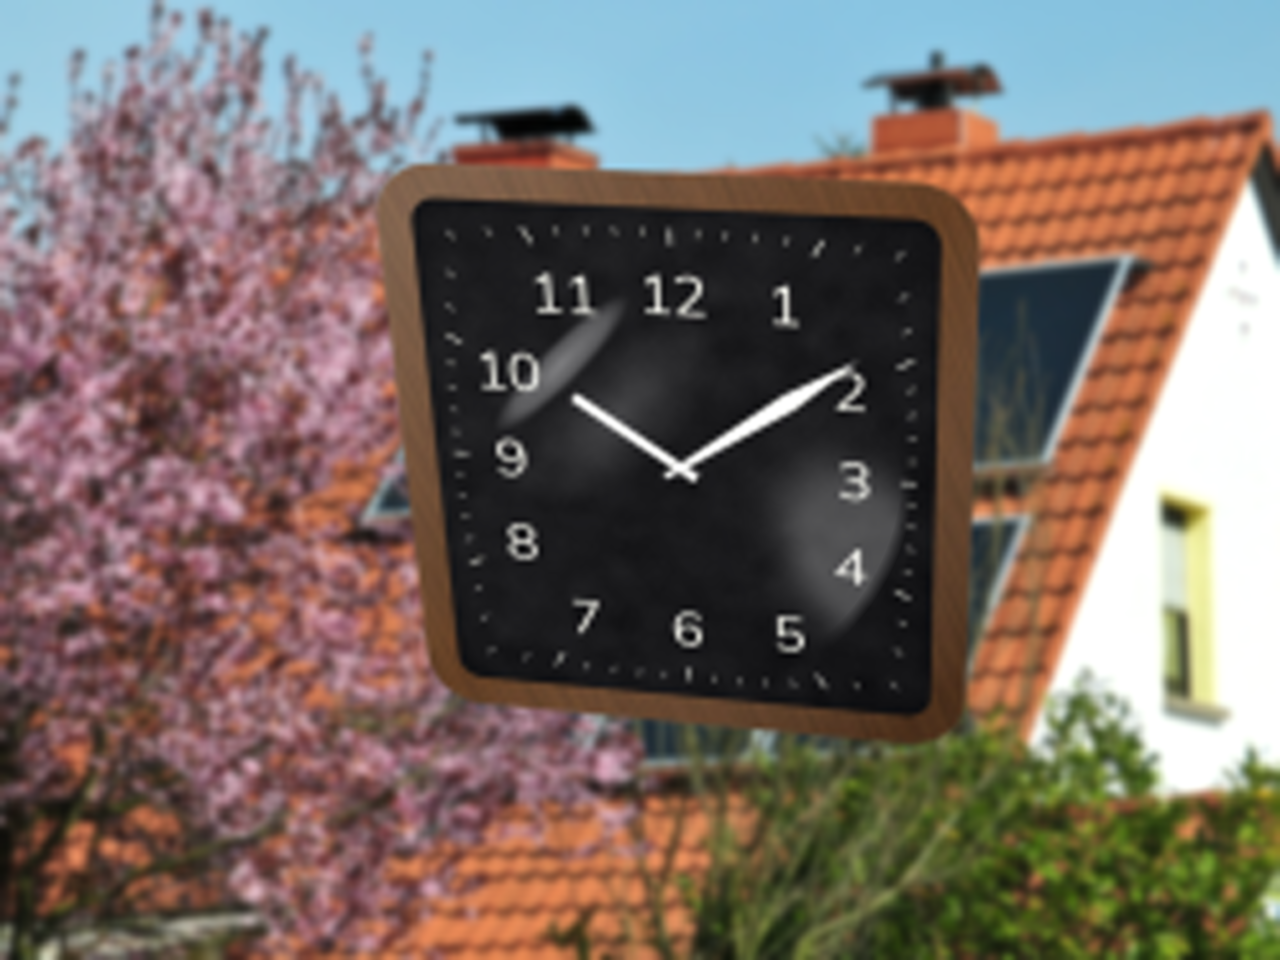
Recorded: h=10 m=9
